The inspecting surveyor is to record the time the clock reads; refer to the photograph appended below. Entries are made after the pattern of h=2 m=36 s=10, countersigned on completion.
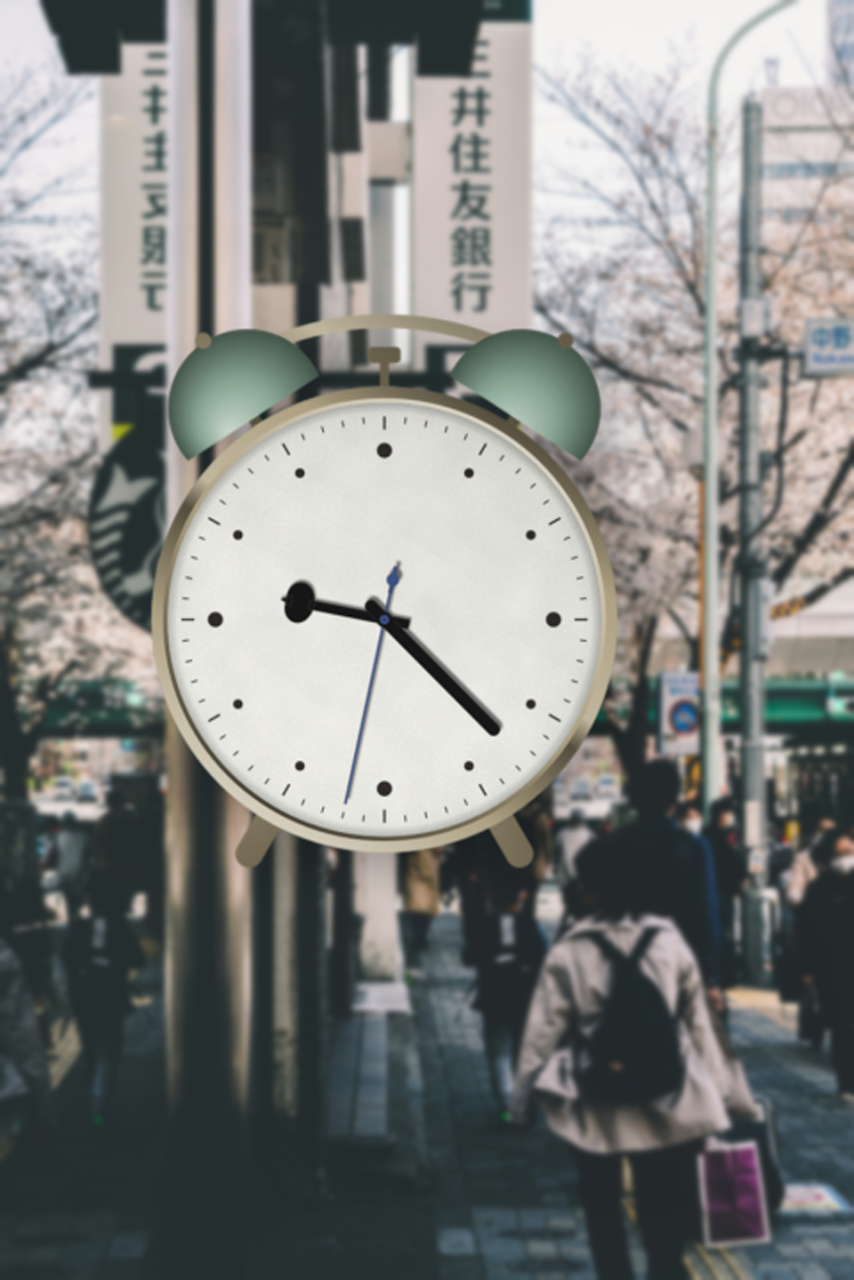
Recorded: h=9 m=22 s=32
